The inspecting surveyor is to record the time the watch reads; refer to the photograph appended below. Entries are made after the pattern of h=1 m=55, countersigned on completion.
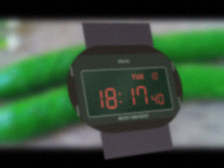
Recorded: h=18 m=17
